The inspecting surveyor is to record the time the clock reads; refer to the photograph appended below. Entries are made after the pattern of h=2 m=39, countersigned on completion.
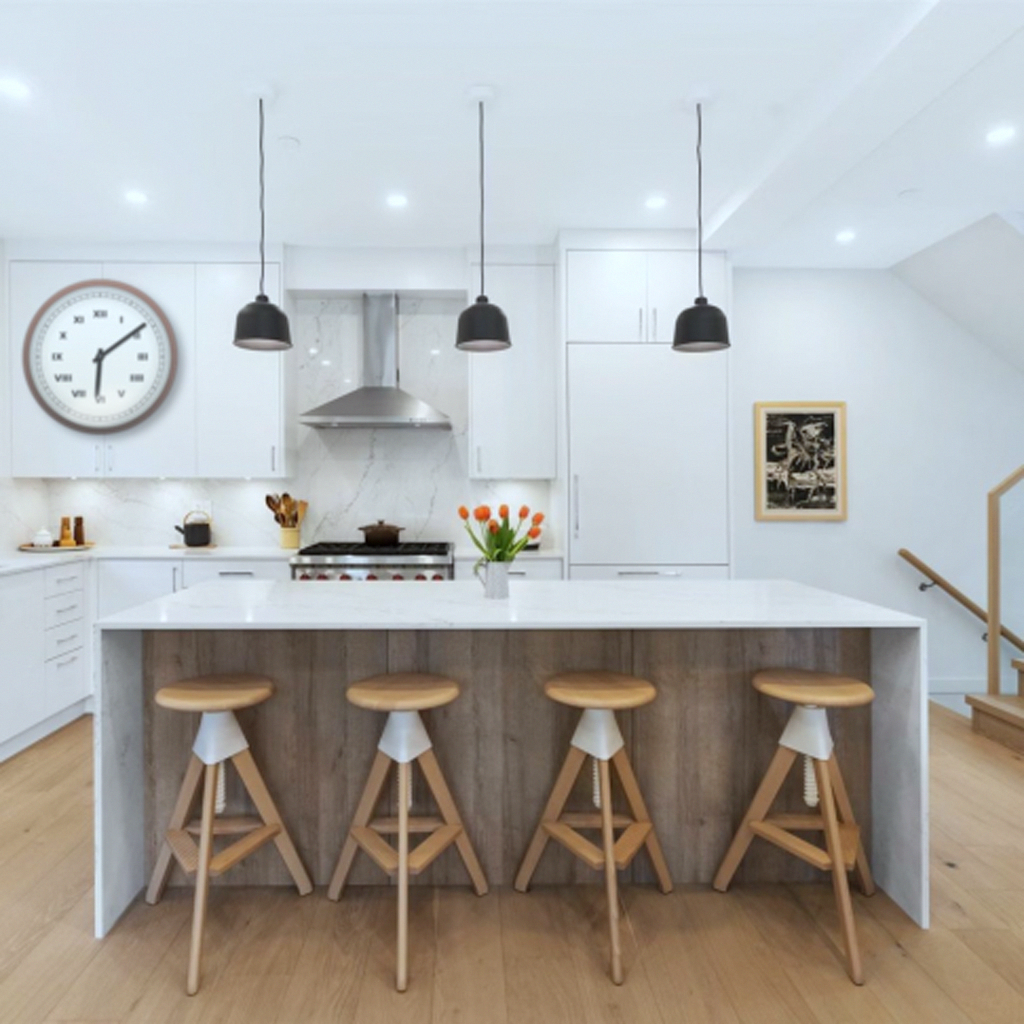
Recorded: h=6 m=9
